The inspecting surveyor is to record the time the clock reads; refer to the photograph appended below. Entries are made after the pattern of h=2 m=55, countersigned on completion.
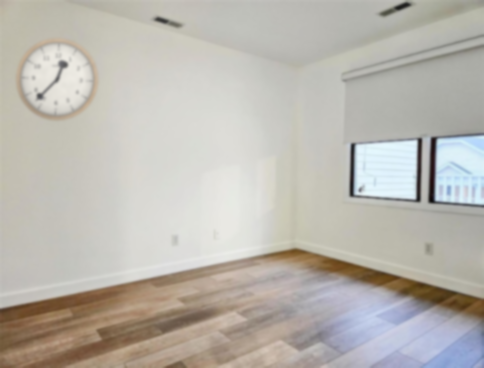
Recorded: h=12 m=37
